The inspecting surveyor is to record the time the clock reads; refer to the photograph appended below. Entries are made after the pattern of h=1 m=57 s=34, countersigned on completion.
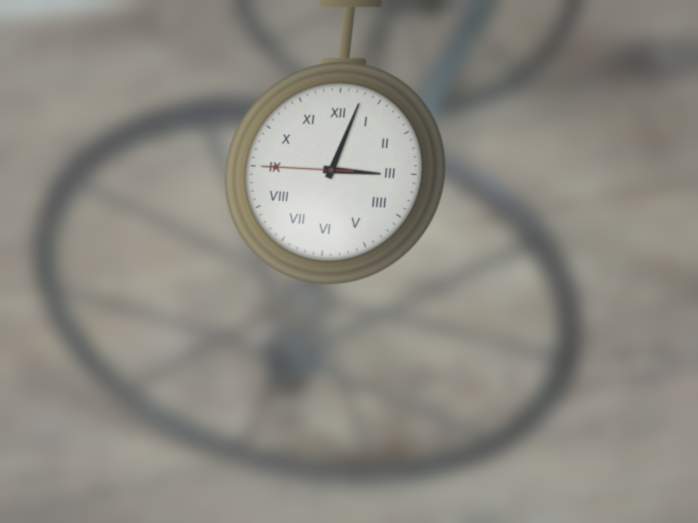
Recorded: h=3 m=2 s=45
